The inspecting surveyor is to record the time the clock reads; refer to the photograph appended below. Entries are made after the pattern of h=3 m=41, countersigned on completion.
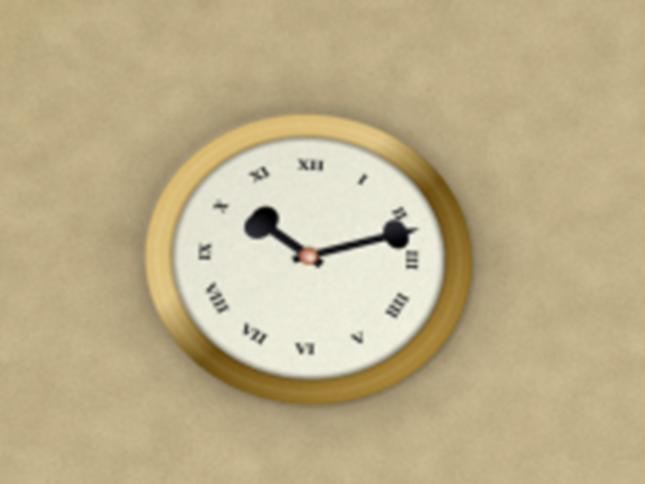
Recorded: h=10 m=12
